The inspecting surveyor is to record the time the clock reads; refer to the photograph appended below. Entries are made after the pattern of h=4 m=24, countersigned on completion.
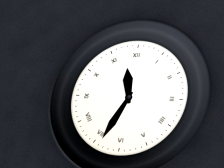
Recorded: h=11 m=34
